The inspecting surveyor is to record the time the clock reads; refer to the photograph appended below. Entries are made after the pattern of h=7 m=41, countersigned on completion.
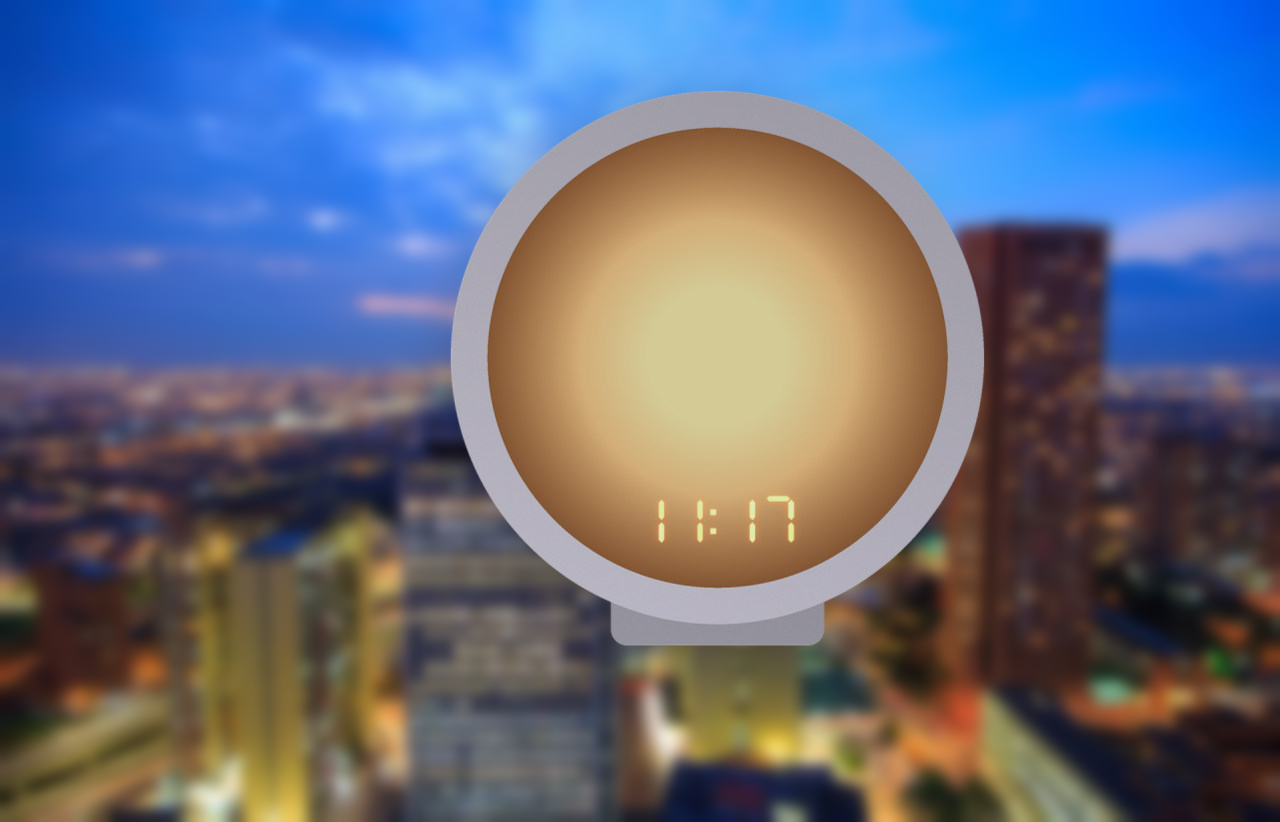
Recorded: h=11 m=17
